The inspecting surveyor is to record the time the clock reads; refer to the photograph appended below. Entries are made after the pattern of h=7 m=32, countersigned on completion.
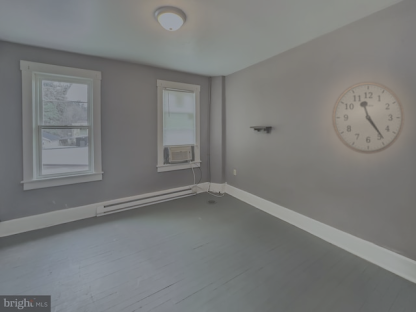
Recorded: h=11 m=24
